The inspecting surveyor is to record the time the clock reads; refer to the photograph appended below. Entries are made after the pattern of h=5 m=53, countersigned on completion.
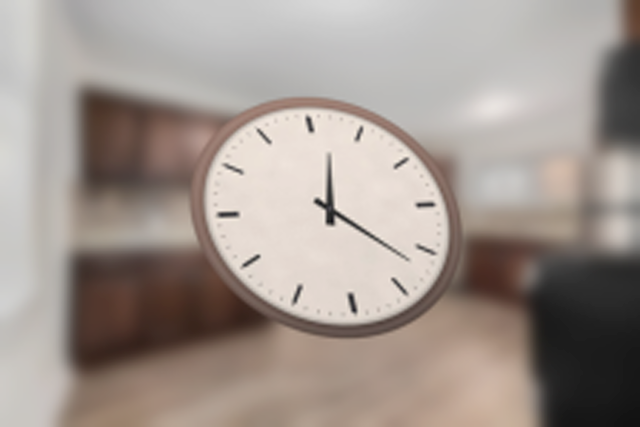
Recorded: h=12 m=22
